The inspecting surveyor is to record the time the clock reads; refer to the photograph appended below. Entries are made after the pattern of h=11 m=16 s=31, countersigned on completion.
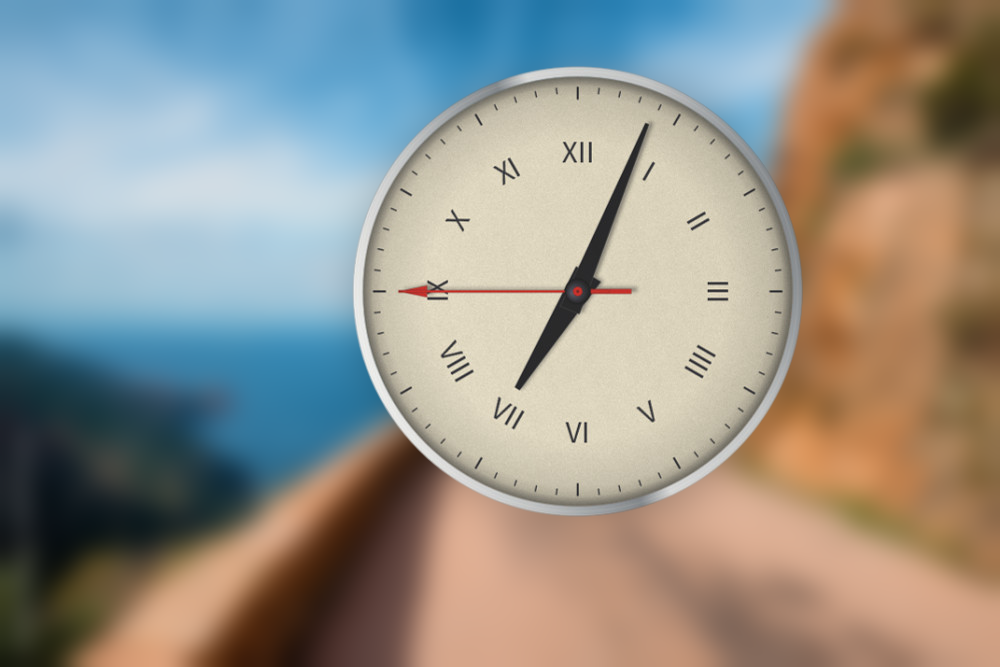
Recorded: h=7 m=3 s=45
